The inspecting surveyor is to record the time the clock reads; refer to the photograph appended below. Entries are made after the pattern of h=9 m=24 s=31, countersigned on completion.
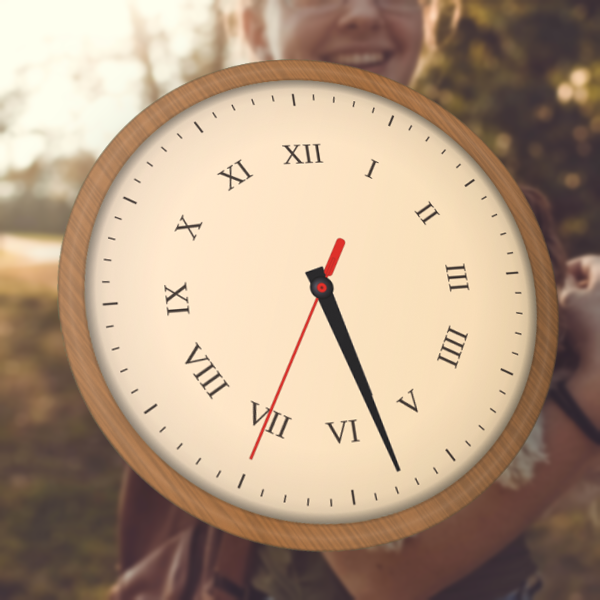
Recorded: h=5 m=27 s=35
